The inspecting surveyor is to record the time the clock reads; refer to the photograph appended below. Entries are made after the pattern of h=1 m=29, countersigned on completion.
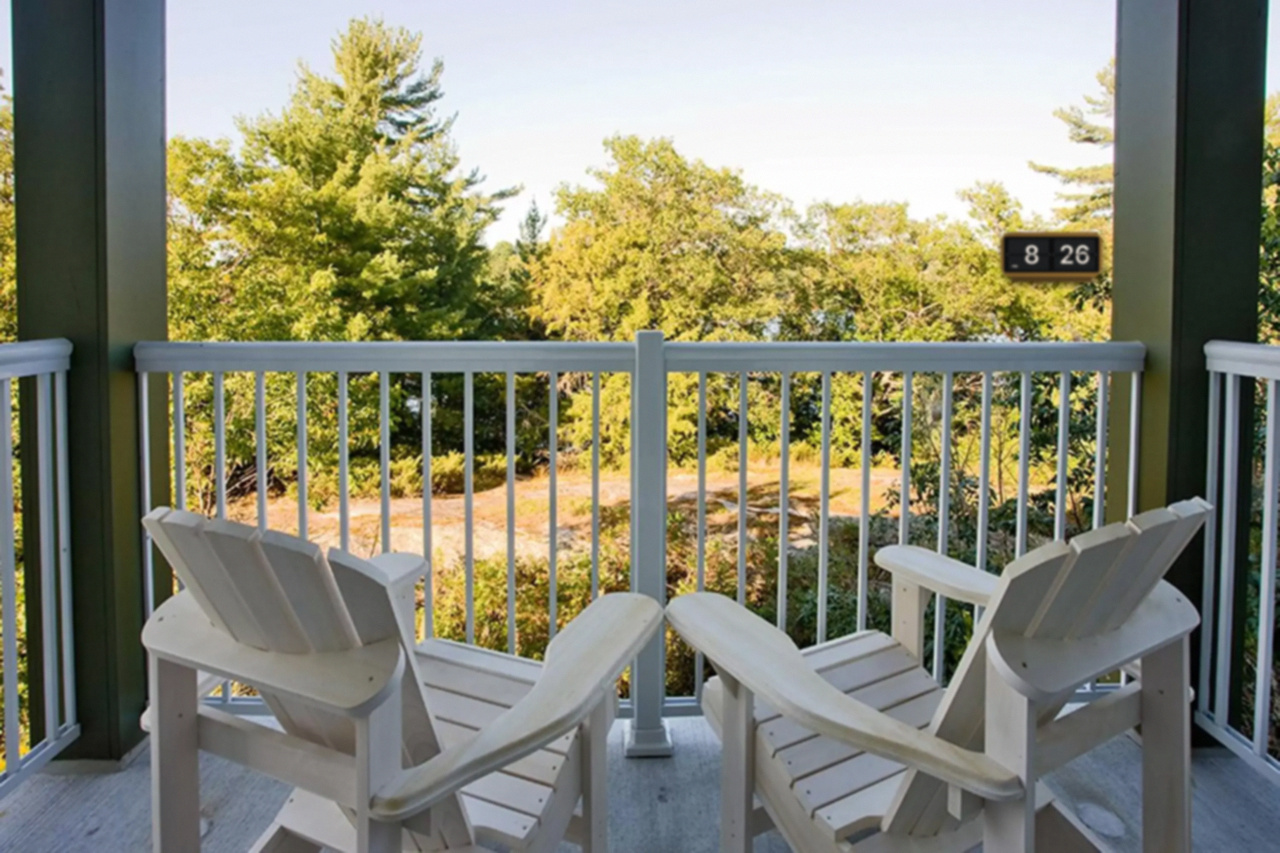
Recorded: h=8 m=26
